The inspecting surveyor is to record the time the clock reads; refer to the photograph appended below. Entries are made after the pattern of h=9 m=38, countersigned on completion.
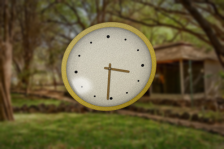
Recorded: h=3 m=31
